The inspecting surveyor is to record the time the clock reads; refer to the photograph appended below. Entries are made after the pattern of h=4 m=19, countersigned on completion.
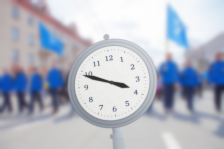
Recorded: h=3 m=49
